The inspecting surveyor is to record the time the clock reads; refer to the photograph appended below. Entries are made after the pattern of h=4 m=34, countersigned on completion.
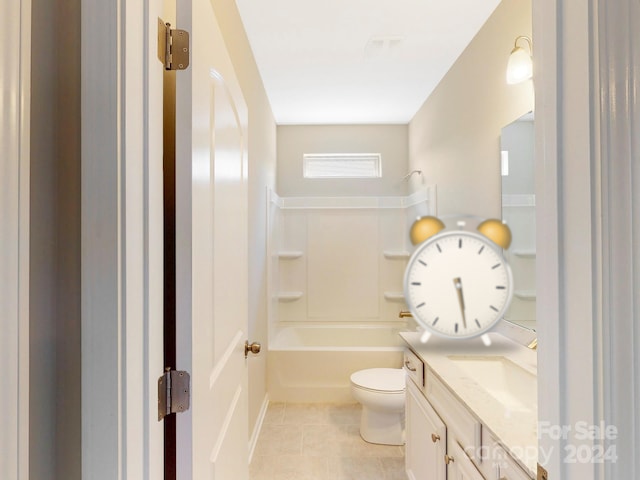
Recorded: h=5 m=28
